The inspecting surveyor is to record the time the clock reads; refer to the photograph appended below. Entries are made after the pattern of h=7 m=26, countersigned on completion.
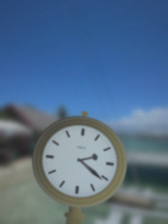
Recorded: h=2 m=21
